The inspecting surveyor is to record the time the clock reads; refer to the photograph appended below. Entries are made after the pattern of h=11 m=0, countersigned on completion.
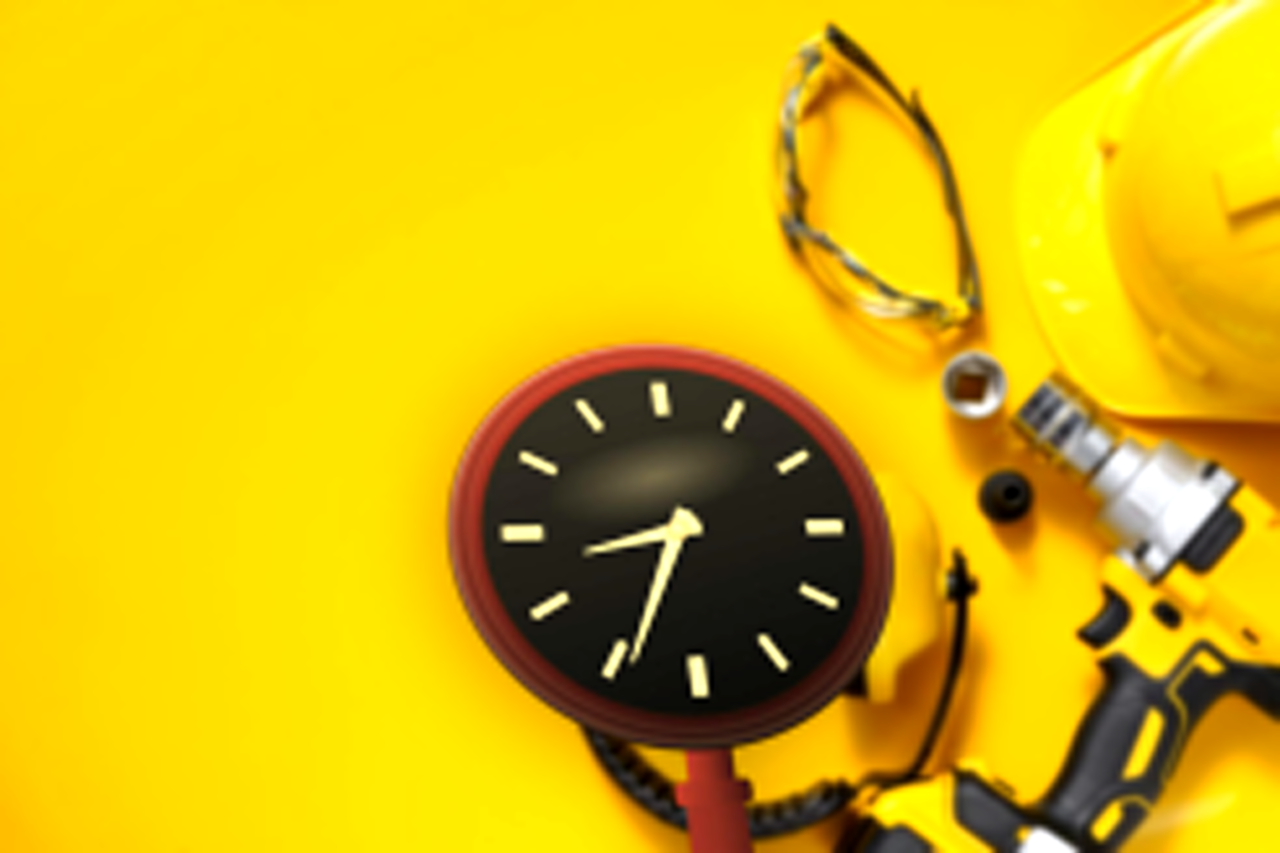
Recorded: h=8 m=34
